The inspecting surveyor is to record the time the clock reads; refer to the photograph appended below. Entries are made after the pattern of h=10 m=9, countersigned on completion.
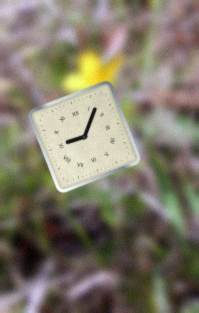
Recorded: h=9 m=7
